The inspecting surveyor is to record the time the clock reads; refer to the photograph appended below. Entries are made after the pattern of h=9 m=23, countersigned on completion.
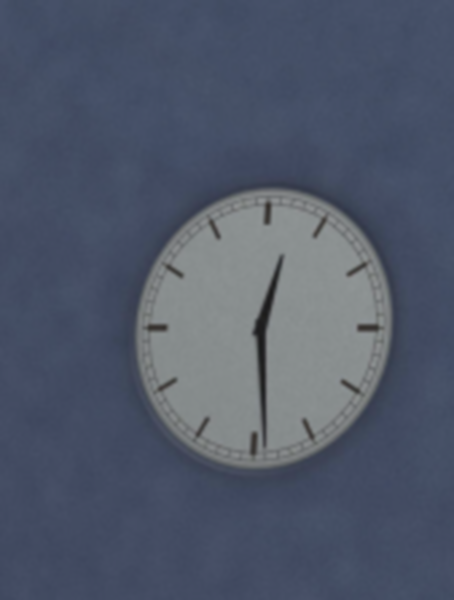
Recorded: h=12 m=29
